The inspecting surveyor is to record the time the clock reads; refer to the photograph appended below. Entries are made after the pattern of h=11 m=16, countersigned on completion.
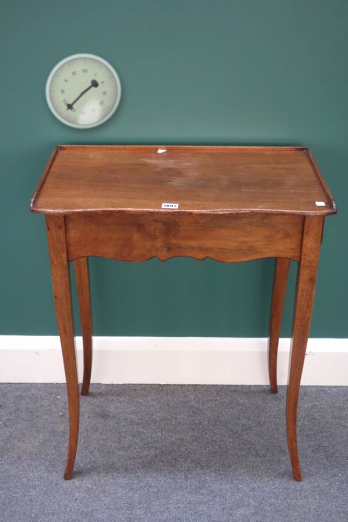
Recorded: h=1 m=37
